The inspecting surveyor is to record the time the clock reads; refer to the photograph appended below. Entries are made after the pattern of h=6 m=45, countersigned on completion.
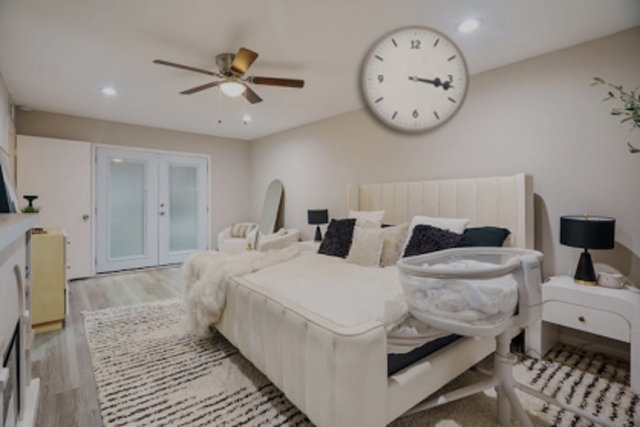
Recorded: h=3 m=17
